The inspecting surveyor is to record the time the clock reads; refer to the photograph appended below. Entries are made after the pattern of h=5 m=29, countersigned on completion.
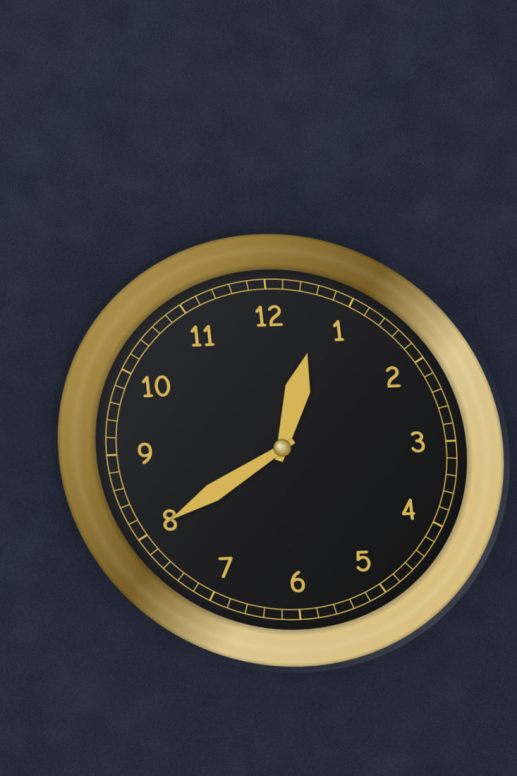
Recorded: h=12 m=40
